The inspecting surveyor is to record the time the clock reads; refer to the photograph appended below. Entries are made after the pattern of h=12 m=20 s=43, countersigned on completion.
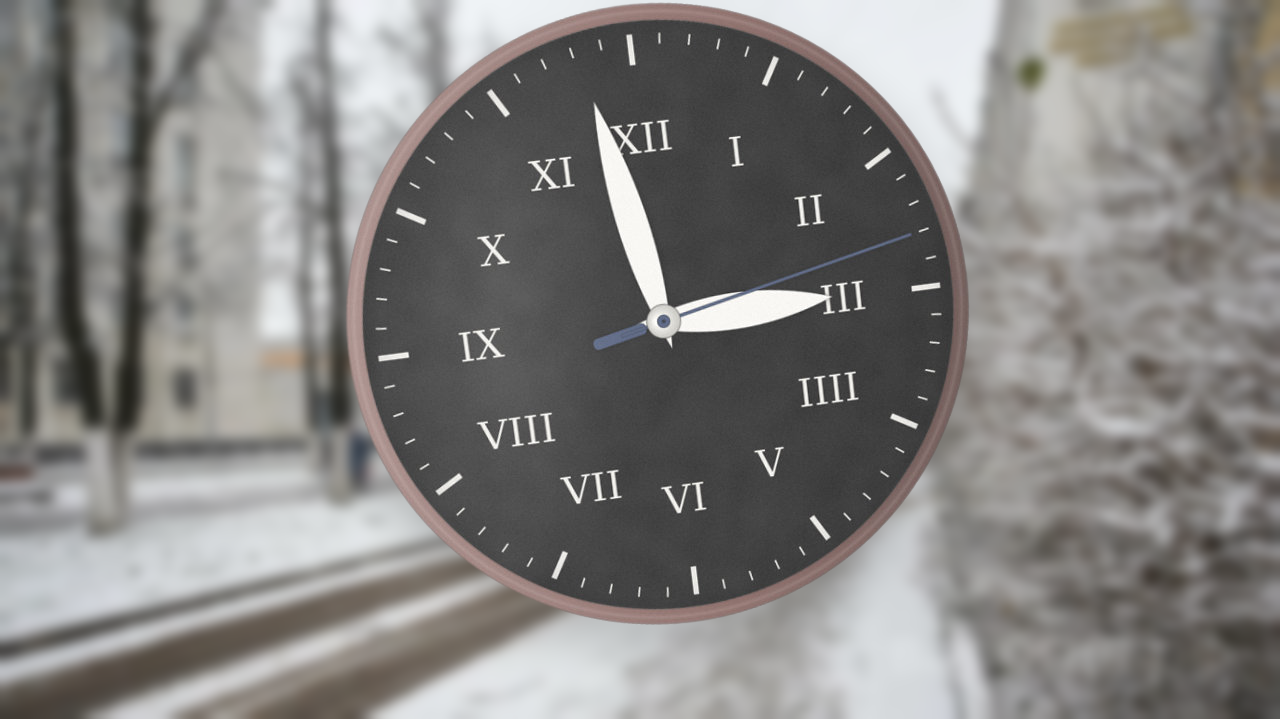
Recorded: h=2 m=58 s=13
